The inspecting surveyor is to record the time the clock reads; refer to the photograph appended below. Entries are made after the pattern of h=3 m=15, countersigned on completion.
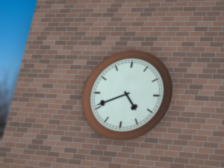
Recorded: h=4 m=41
